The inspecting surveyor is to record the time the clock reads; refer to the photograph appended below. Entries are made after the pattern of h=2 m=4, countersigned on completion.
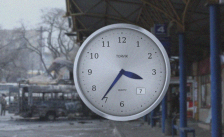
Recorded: h=3 m=36
